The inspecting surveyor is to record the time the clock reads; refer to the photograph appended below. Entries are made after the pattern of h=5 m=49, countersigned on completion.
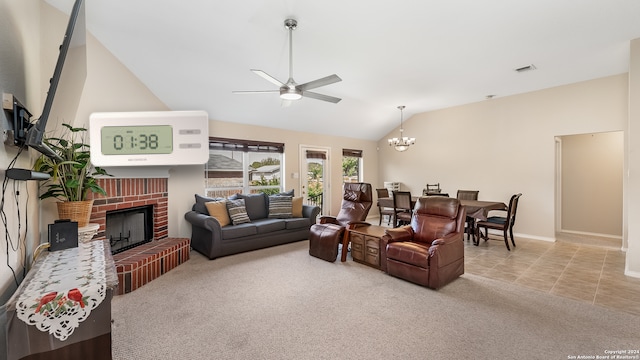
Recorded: h=1 m=38
